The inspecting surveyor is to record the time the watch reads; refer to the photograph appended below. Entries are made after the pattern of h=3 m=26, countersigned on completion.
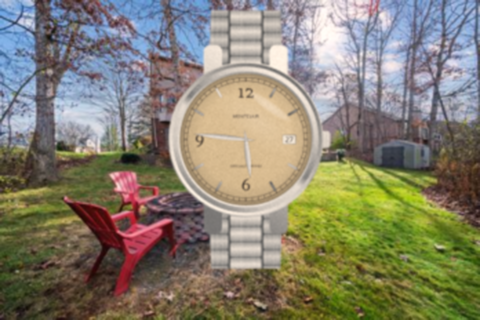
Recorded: h=5 m=46
